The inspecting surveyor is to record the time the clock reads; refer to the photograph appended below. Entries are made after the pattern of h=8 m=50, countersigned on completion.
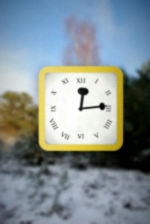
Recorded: h=12 m=14
